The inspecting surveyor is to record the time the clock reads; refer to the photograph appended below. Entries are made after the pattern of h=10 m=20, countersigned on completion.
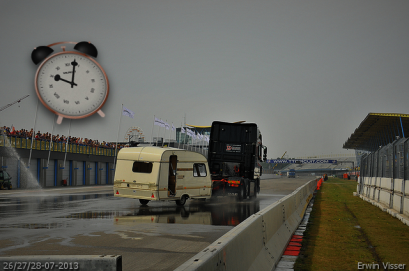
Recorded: h=10 m=3
